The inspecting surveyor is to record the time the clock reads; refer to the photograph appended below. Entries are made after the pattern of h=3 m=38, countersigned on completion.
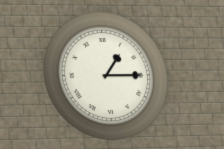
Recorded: h=1 m=15
